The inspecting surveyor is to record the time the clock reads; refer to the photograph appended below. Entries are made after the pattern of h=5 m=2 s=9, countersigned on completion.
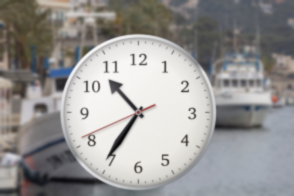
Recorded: h=10 m=35 s=41
